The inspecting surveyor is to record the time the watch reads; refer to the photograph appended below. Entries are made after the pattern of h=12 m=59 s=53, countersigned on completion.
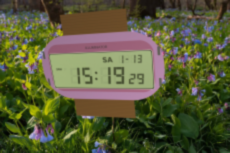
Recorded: h=15 m=19 s=29
